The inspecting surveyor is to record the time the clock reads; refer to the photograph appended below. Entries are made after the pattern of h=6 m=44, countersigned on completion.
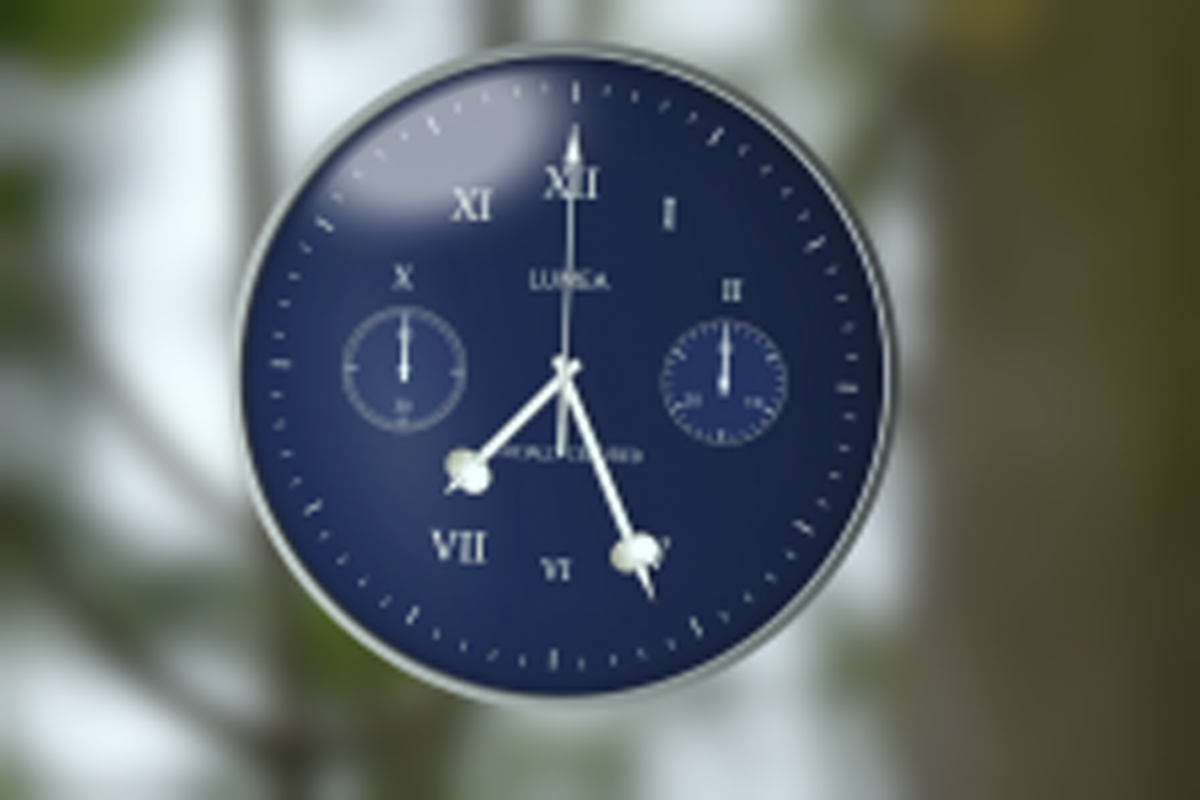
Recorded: h=7 m=26
